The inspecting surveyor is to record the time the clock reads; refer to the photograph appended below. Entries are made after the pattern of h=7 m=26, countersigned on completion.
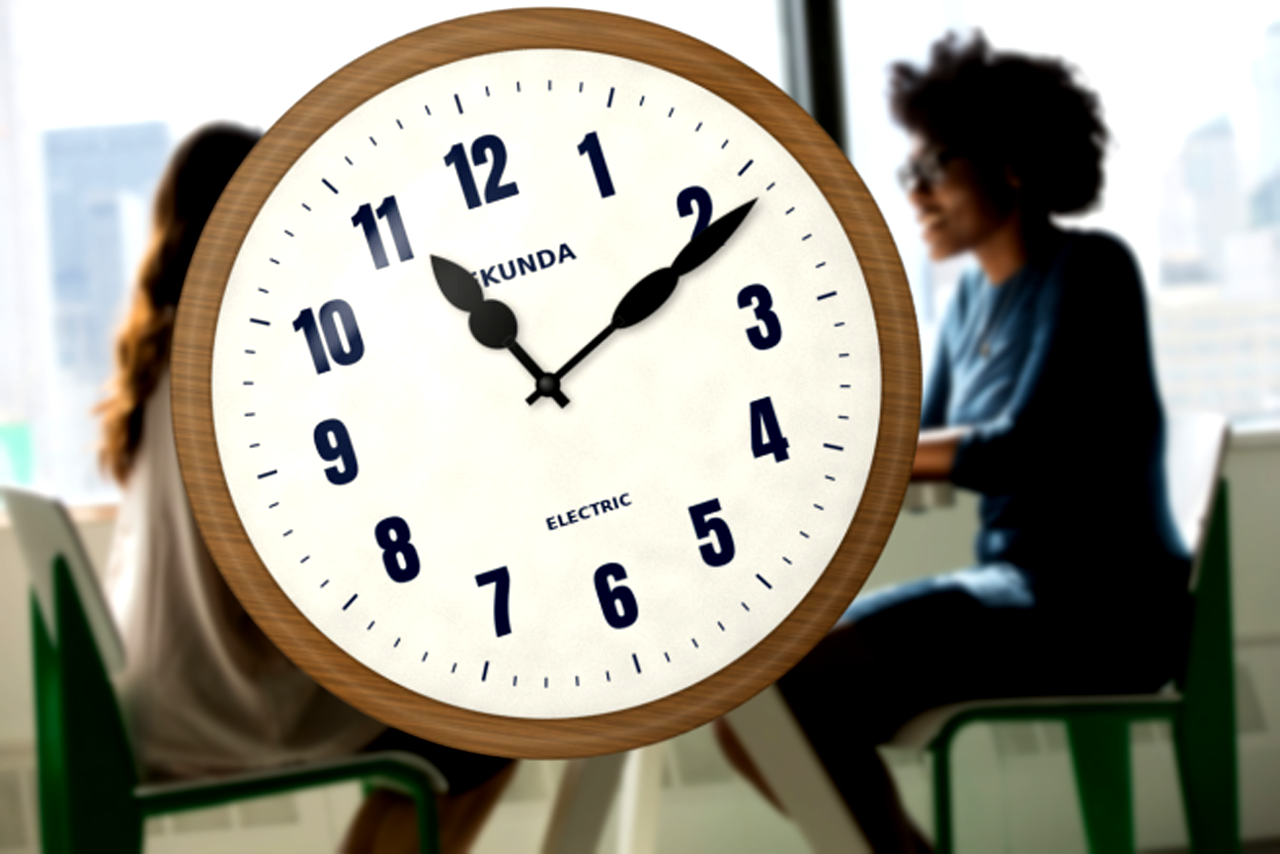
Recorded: h=11 m=11
